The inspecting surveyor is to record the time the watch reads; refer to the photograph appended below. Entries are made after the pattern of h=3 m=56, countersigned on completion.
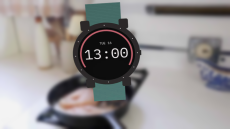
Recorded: h=13 m=0
